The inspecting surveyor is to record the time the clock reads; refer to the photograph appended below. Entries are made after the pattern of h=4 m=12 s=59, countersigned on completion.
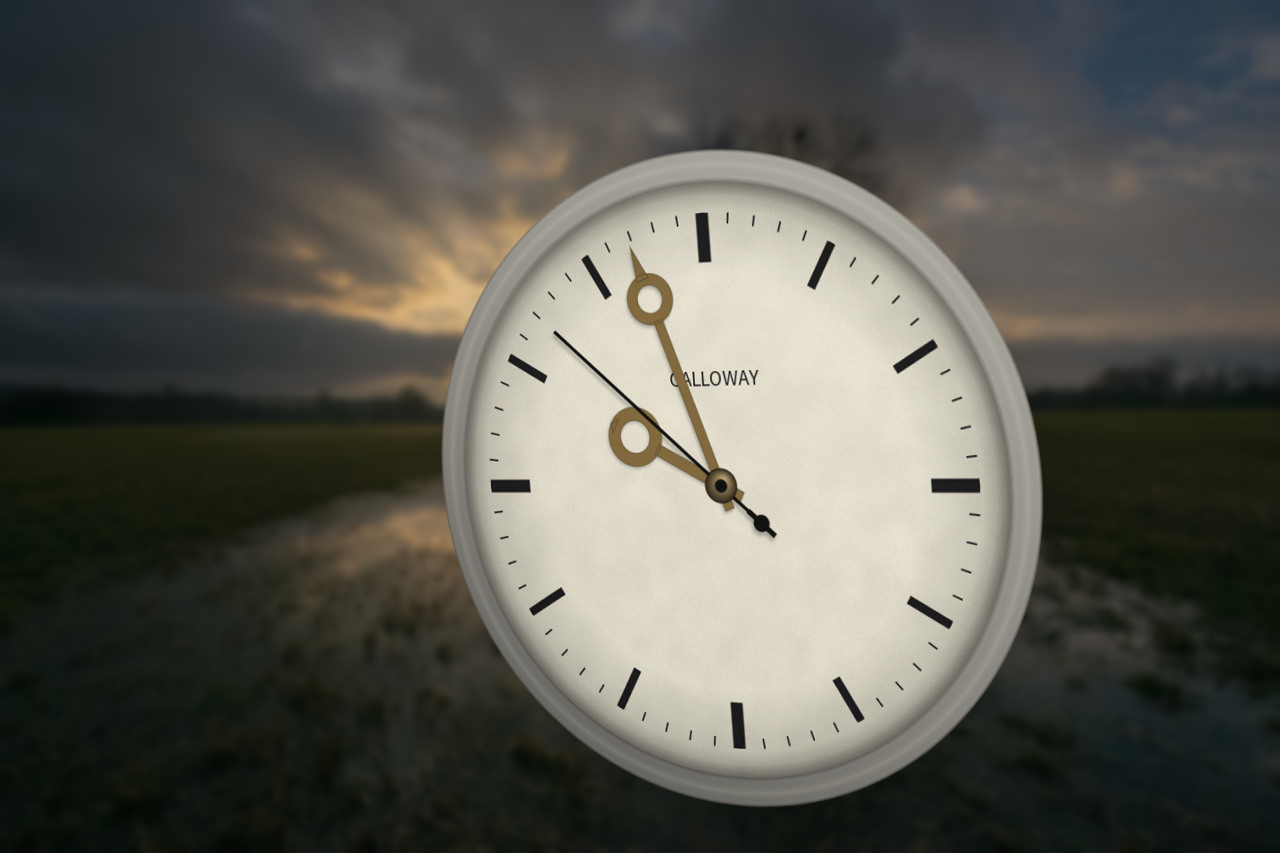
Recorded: h=9 m=56 s=52
